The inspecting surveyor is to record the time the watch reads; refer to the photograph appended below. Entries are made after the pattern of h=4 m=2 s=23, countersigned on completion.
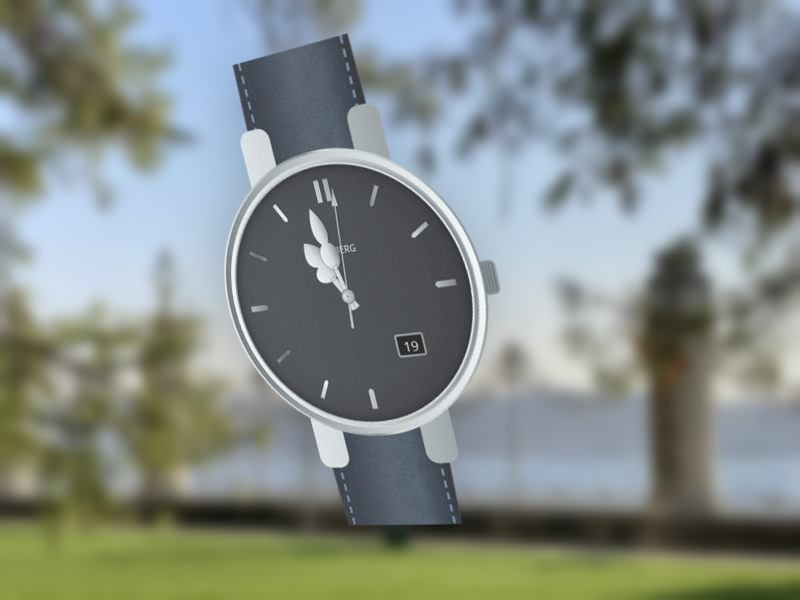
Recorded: h=10 m=58 s=1
